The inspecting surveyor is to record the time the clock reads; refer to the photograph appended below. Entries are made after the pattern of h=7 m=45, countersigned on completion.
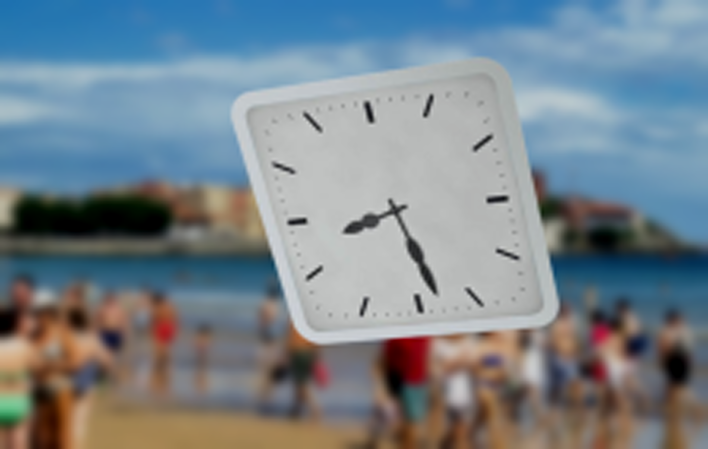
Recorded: h=8 m=28
